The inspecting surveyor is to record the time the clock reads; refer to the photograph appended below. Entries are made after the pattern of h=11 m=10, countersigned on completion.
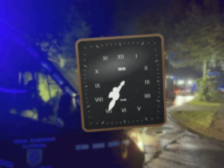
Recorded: h=7 m=35
